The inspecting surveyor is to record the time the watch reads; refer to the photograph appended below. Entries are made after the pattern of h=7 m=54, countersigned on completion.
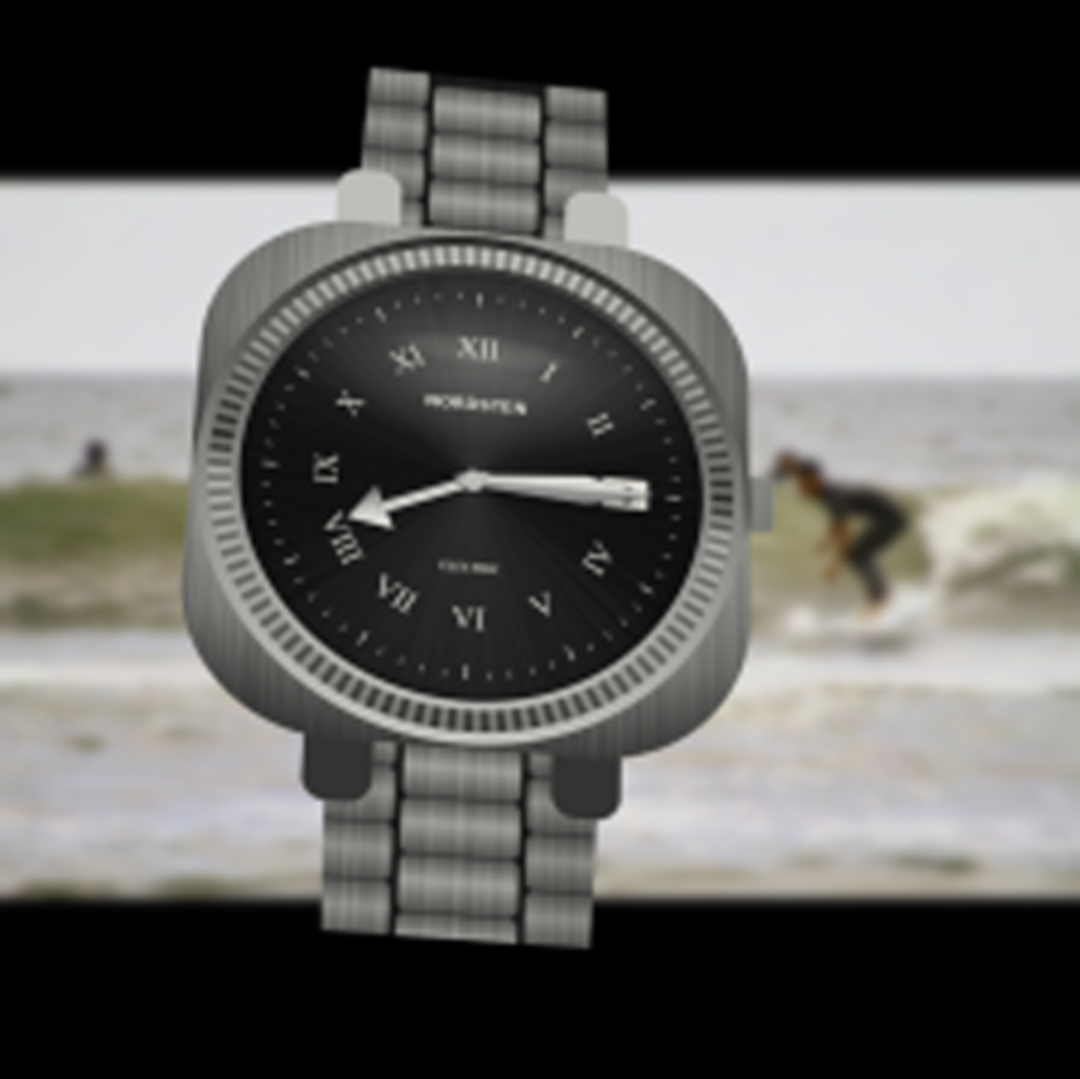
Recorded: h=8 m=15
